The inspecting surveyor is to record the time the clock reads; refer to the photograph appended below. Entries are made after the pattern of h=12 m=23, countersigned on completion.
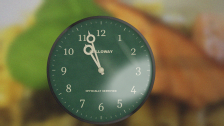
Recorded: h=10 m=57
